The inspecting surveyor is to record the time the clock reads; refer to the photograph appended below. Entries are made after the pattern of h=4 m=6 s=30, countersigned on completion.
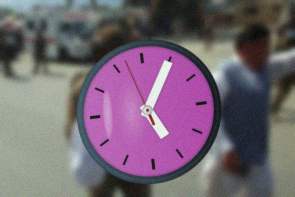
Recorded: h=5 m=4 s=57
